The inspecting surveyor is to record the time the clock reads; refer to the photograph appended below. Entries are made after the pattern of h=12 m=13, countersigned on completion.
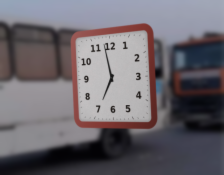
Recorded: h=6 m=58
